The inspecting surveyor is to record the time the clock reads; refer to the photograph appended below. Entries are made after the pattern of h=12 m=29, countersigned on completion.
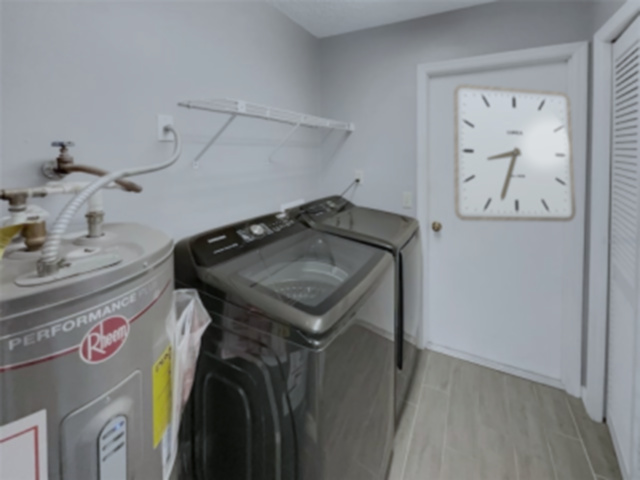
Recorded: h=8 m=33
